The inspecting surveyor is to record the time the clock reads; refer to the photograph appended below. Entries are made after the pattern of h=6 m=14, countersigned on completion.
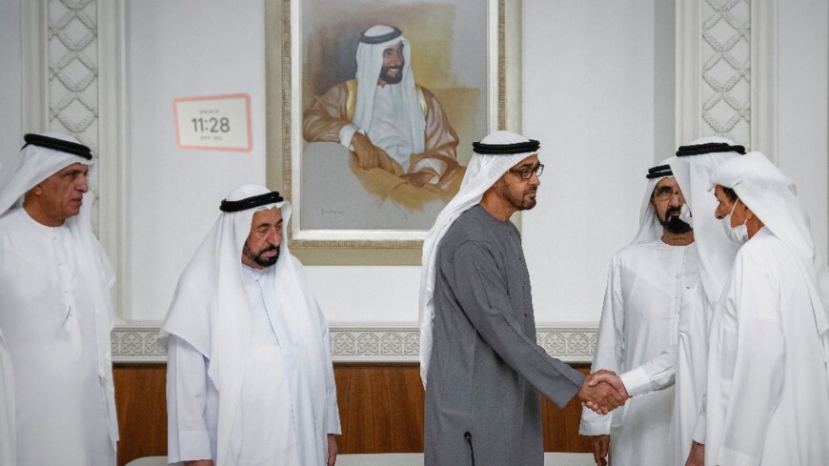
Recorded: h=11 m=28
